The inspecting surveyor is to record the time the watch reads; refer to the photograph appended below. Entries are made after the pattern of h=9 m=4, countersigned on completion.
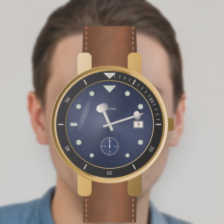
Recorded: h=11 m=12
